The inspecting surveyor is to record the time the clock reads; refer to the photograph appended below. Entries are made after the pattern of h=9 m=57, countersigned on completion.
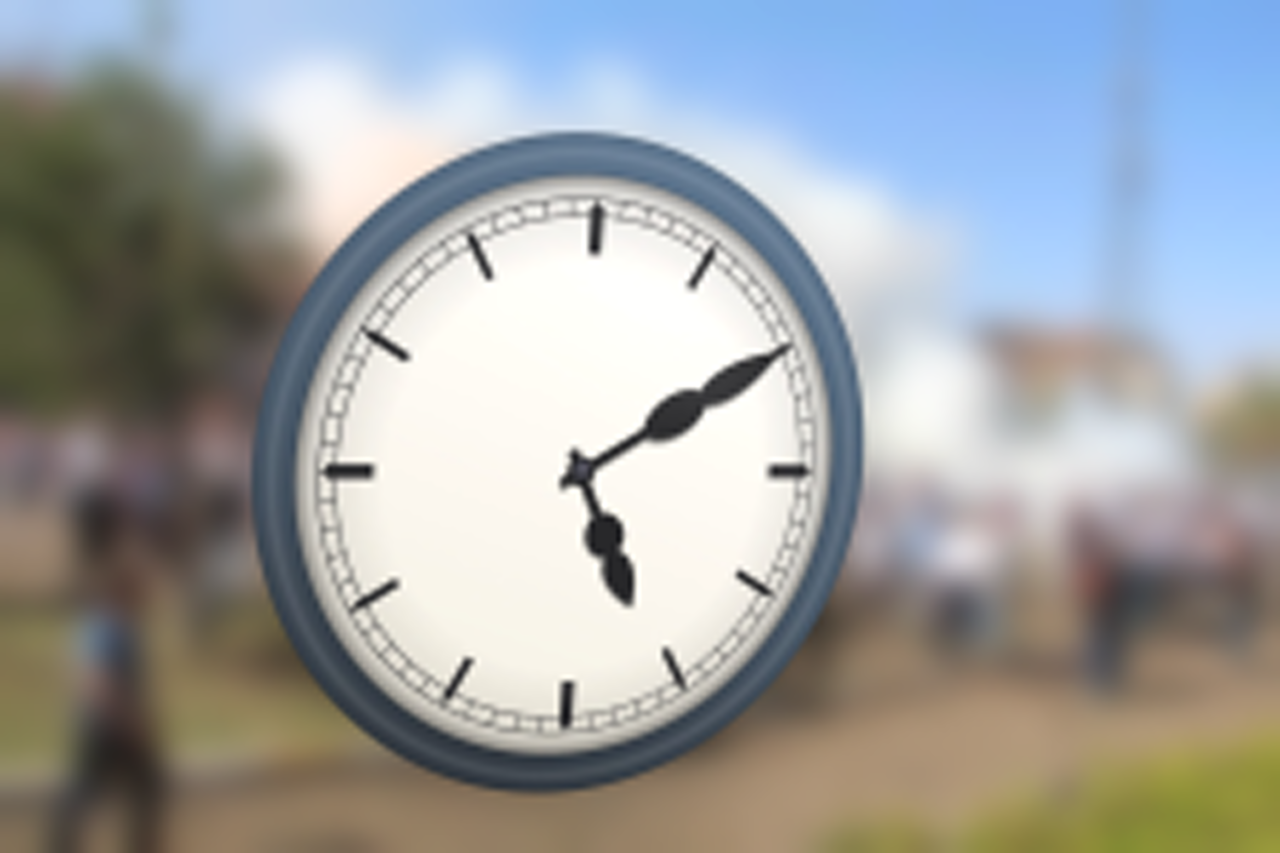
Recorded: h=5 m=10
